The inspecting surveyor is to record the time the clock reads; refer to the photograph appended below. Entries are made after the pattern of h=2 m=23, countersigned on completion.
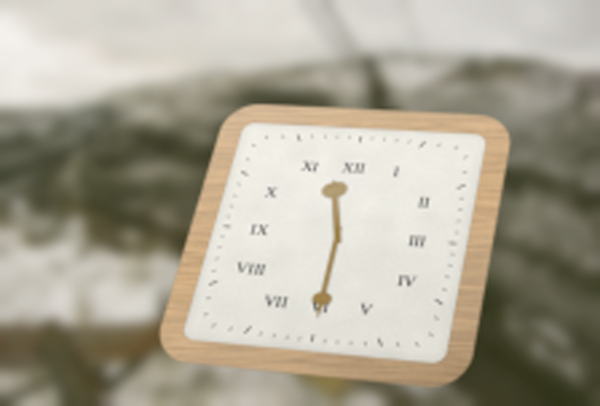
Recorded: h=11 m=30
